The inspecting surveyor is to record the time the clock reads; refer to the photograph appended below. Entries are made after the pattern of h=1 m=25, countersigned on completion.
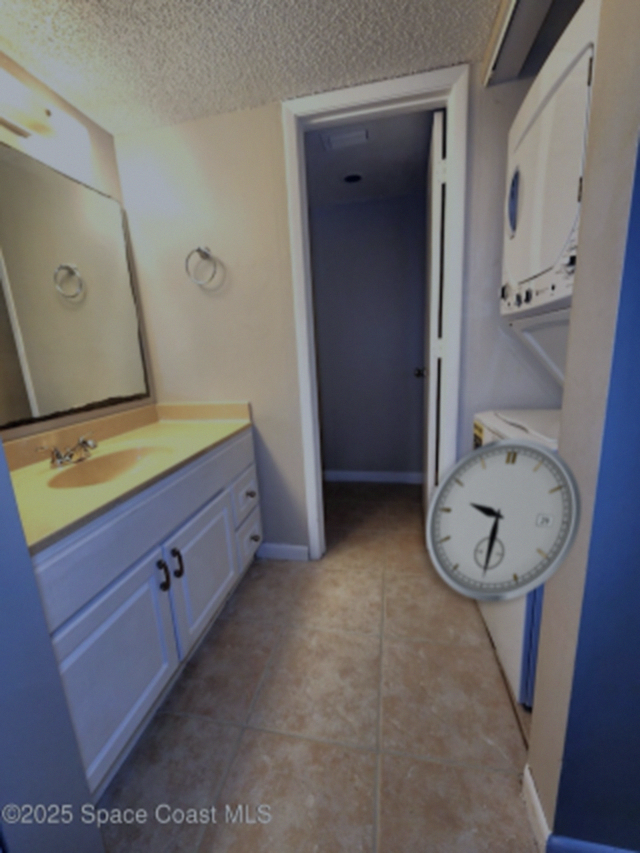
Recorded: h=9 m=30
